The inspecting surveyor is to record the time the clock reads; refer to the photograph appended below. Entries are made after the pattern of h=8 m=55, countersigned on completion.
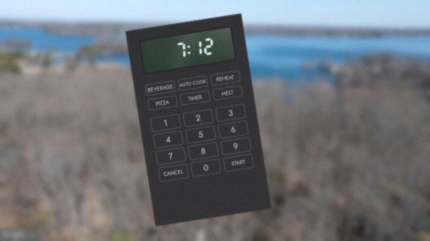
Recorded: h=7 m=12
